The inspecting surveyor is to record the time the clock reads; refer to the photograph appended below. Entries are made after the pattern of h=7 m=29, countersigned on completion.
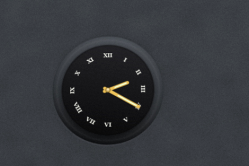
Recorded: h=2 m=20
